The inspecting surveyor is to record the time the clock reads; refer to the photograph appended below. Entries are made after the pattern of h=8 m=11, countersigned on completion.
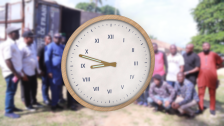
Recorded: h=8 m=48
